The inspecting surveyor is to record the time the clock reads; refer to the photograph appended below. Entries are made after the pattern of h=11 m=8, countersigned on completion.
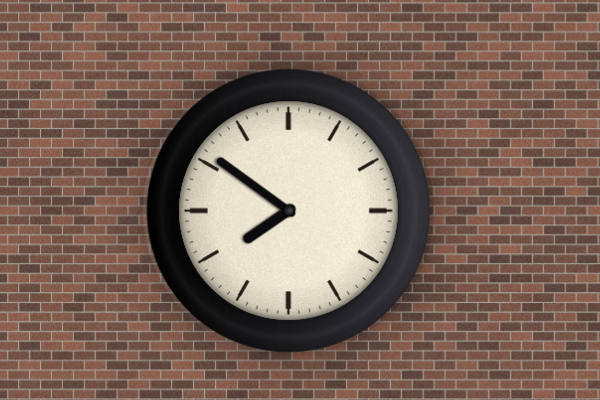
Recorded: h=7 m=51
